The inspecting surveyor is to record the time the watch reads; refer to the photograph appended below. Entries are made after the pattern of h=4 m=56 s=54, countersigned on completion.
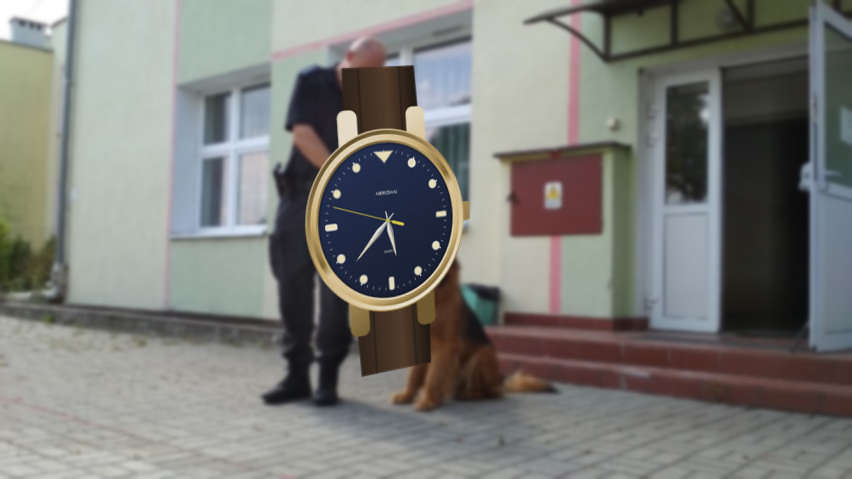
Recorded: h=5 m=37 s=48
